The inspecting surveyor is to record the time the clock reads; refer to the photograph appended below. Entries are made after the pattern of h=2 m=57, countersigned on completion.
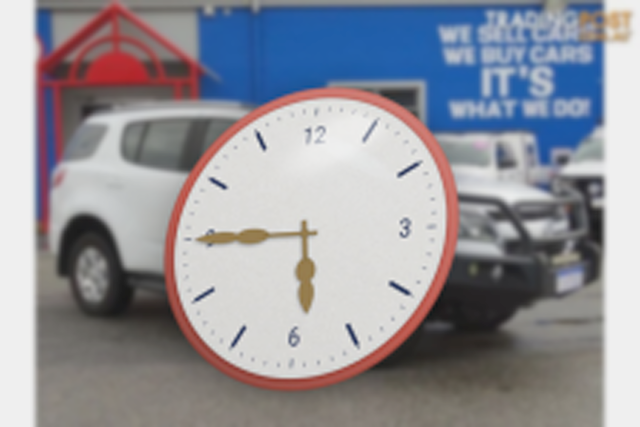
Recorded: h=5 m=45
